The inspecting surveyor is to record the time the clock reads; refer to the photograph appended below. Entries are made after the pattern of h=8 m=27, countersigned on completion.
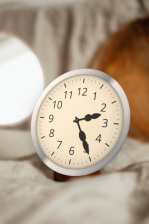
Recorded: h=2 m=25
